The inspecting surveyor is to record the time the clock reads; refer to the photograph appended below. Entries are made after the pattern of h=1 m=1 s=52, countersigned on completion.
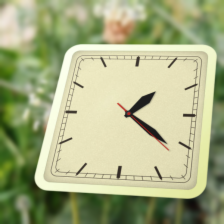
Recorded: h=1 m=21 s=22
